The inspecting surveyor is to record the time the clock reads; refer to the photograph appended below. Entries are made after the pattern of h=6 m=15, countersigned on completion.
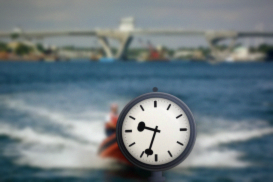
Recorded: h=9 m=33
